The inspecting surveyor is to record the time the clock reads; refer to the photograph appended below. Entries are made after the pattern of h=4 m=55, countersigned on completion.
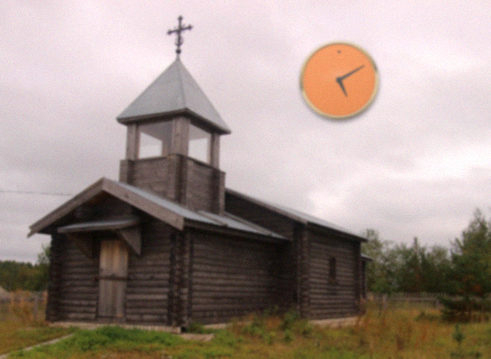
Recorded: h=5 m=10
